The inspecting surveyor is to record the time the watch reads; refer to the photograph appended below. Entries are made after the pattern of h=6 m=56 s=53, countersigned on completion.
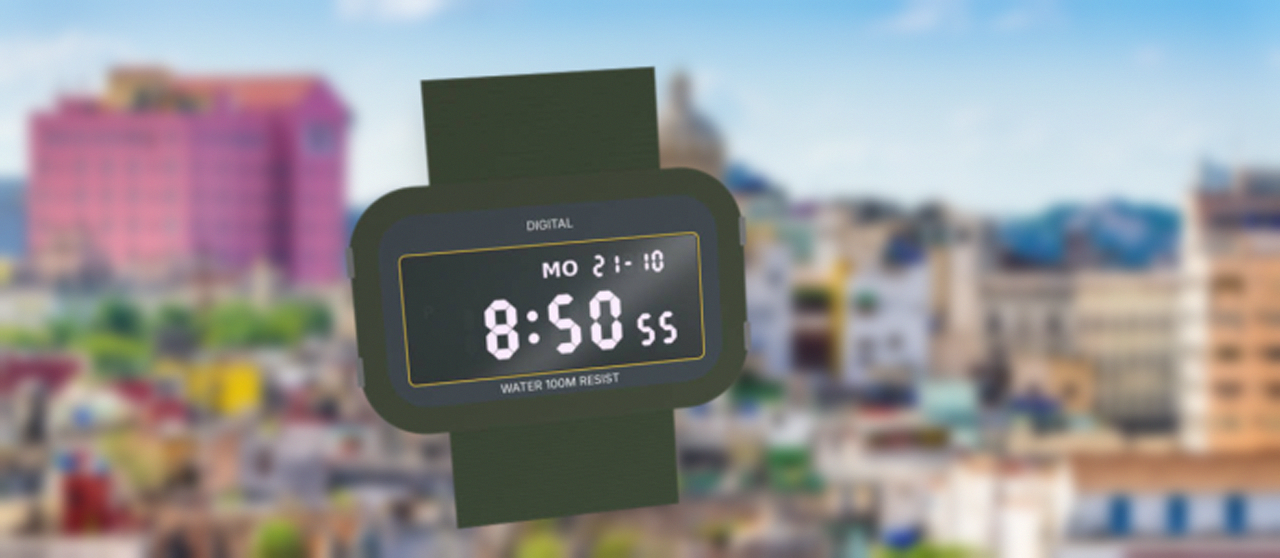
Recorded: h=8 m=50 s=55
